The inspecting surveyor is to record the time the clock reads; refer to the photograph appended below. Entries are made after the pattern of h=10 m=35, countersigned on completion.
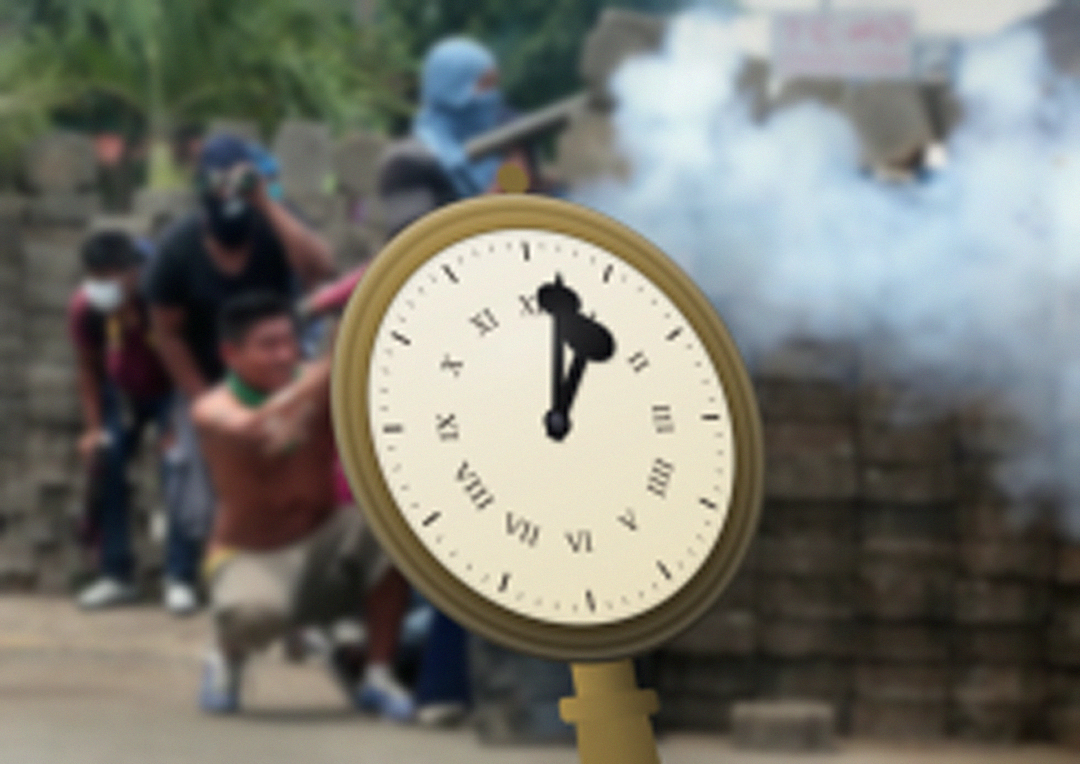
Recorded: h=1 m=2
